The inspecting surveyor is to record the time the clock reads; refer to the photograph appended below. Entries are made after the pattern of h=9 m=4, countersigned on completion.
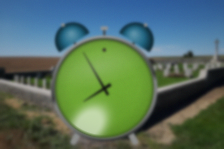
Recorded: h=7 m=55
